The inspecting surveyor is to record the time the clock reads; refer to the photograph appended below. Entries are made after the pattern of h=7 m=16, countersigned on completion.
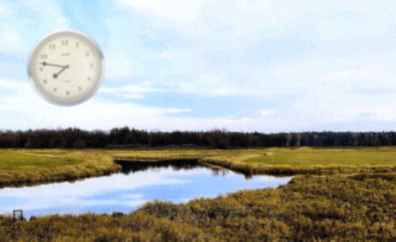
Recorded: h=7 m=47
